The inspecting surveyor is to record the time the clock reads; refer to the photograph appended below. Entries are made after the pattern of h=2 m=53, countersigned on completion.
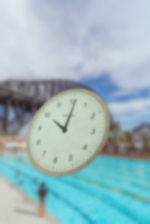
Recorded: h=10 m=1
